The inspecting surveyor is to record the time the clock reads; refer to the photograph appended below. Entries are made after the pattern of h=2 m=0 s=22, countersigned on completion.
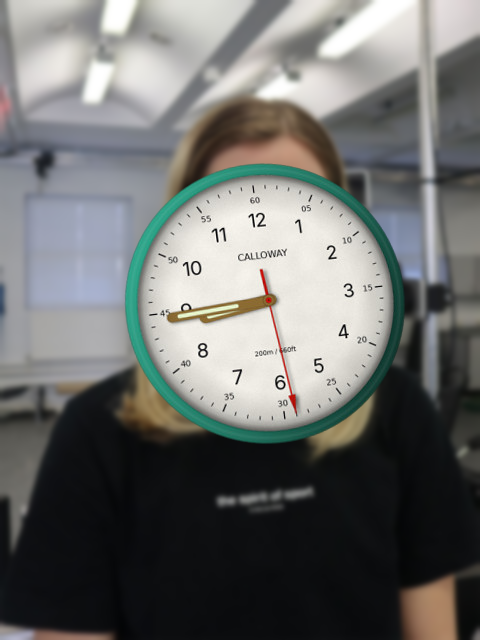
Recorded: h=8 m=44 s=29
